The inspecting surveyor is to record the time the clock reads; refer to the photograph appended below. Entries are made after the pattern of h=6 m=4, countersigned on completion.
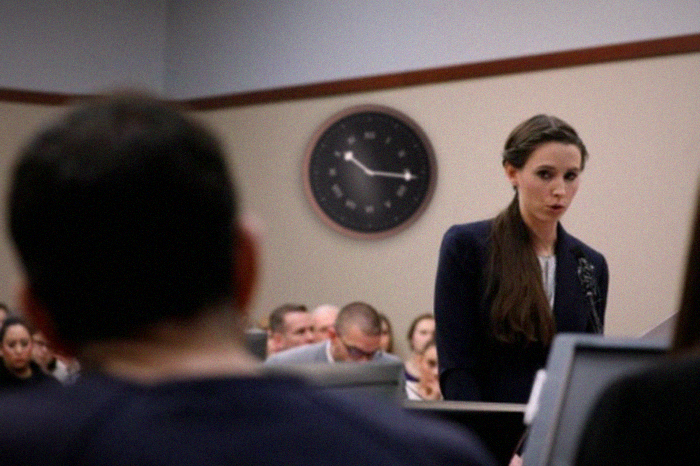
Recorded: h=10 m=16
